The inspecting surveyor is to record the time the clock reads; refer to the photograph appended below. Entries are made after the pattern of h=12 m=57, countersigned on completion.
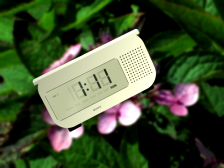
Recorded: h=1 m=11
